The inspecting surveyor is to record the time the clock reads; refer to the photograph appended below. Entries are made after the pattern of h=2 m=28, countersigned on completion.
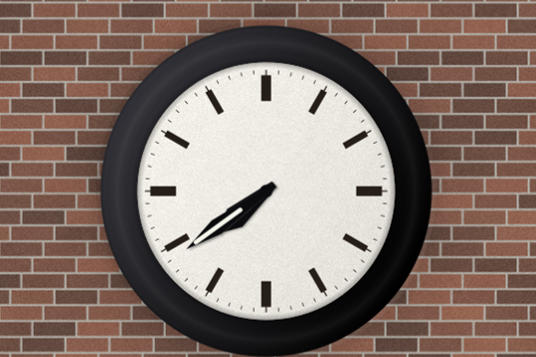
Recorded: h=7 m=39
